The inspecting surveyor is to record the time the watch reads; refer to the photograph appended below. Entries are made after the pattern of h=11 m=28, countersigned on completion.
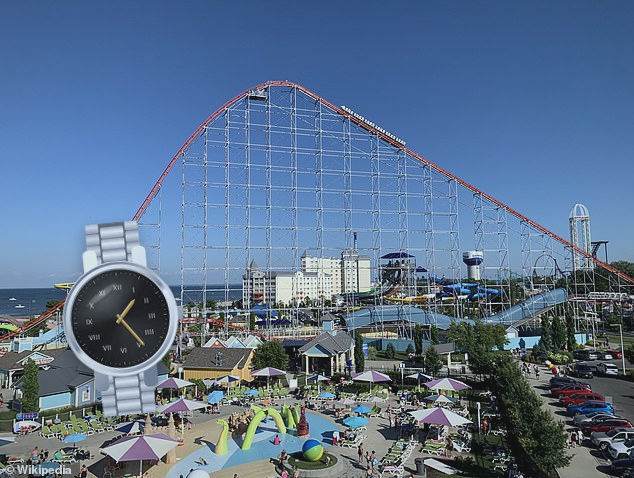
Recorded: h=1 m=24
